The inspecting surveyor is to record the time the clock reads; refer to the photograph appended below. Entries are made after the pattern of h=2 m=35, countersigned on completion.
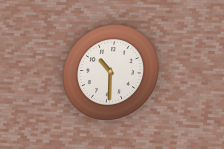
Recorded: h=10 m=29
